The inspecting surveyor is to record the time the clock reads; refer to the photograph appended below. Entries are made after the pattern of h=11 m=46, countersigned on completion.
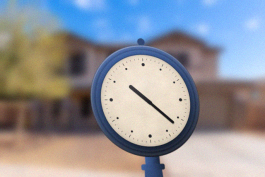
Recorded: h=10 m=22
